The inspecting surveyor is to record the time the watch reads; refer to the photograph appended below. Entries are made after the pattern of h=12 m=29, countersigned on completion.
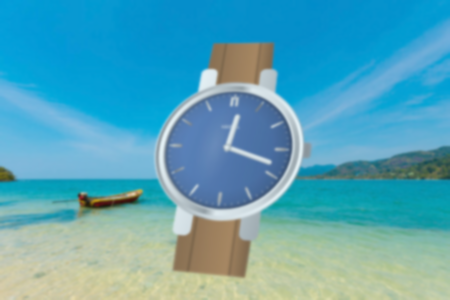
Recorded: h=12 m=18
